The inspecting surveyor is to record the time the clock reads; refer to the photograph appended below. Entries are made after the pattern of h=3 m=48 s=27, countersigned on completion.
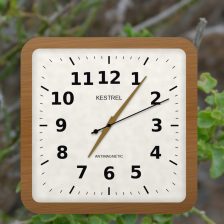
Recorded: h=7 m=6 s=11
